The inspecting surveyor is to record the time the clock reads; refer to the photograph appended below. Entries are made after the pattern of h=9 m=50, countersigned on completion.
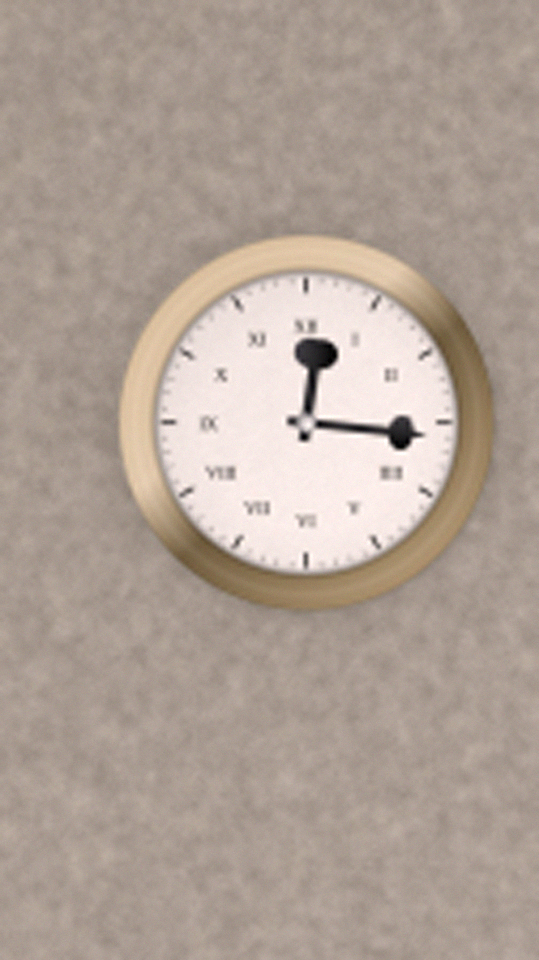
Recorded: h=12 m=16
